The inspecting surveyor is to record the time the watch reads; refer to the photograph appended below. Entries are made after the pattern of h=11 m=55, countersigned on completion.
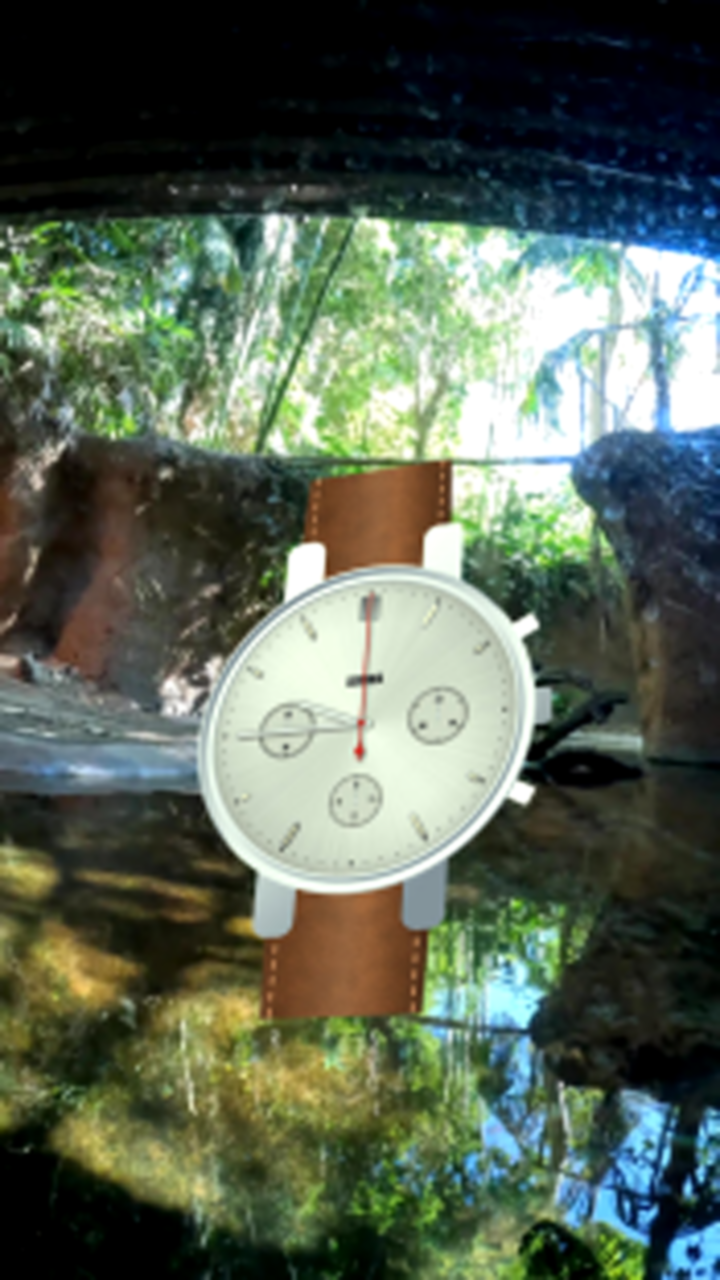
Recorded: h=9 m=45
